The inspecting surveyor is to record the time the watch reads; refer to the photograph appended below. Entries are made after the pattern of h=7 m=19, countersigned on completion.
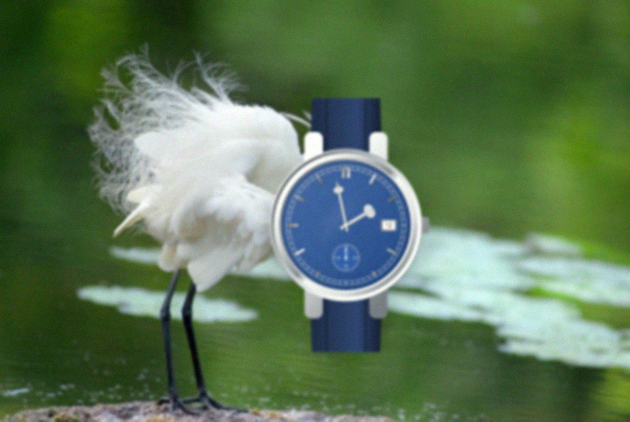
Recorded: h=1 m=58
